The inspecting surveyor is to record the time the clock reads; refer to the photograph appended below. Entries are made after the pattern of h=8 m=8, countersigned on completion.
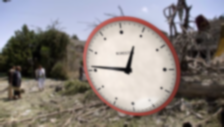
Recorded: h=12 m=46
